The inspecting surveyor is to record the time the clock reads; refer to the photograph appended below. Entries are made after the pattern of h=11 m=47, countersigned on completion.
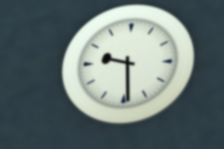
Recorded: h=9 m=29
